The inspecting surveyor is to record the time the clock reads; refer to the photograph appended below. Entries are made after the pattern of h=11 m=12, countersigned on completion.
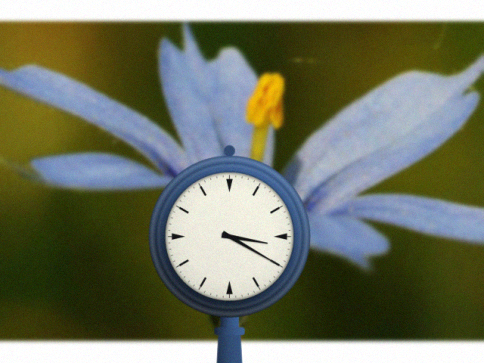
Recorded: h=3 m=20
